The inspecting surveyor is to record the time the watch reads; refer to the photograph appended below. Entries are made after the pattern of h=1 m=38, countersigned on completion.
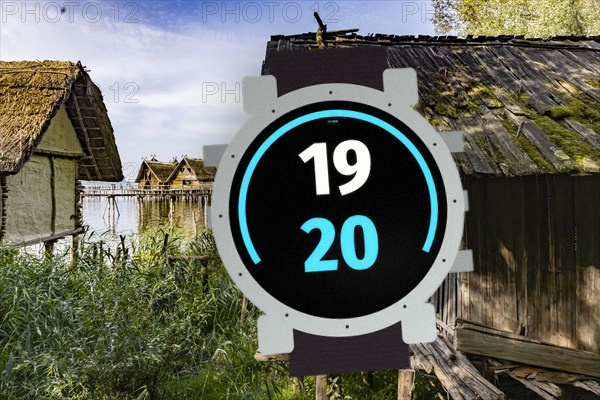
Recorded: h=19 m=20
